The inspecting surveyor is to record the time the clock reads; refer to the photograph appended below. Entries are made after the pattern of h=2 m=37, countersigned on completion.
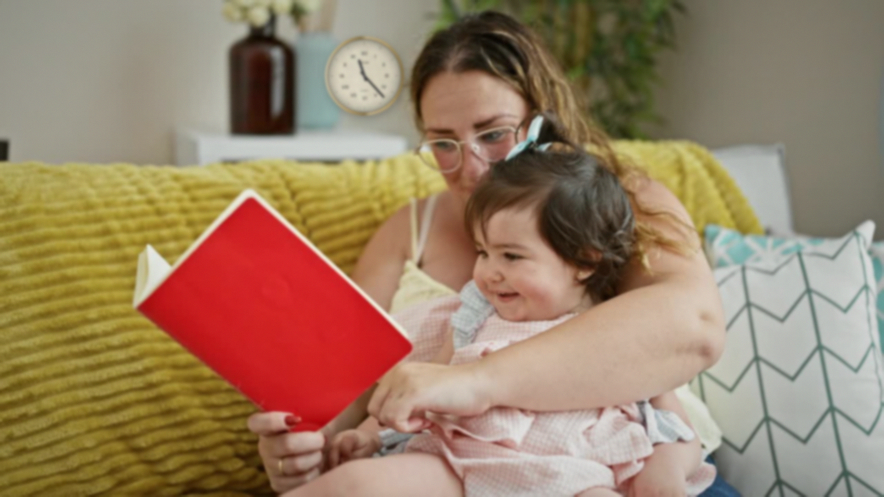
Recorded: h=11 m=23
